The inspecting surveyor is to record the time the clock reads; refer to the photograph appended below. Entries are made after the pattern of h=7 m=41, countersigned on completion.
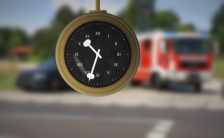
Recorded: h=10 m=33
